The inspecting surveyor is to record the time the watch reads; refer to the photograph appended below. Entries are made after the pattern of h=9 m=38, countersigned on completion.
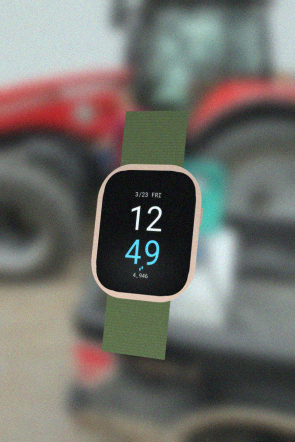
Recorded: h=12 m=49
